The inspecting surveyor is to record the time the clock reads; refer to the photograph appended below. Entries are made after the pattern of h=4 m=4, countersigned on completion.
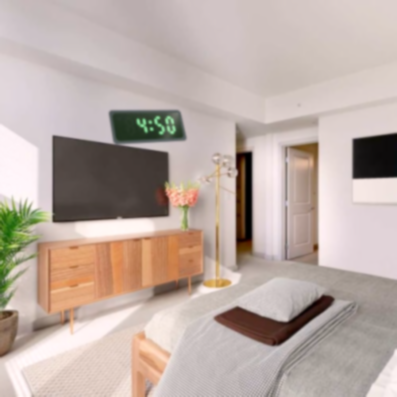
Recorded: h=4 m=50
